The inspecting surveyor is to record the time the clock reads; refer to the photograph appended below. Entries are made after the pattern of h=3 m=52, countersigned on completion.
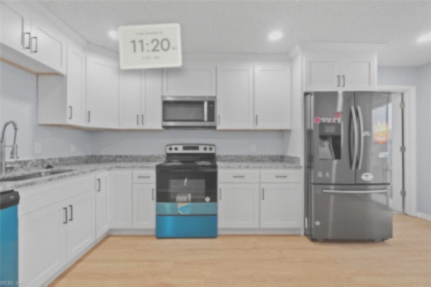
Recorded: h=11 m=20
